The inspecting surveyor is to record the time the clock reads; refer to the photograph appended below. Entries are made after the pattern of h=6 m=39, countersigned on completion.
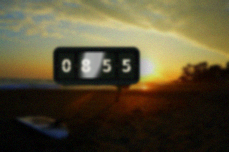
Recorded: h=8 m=55
